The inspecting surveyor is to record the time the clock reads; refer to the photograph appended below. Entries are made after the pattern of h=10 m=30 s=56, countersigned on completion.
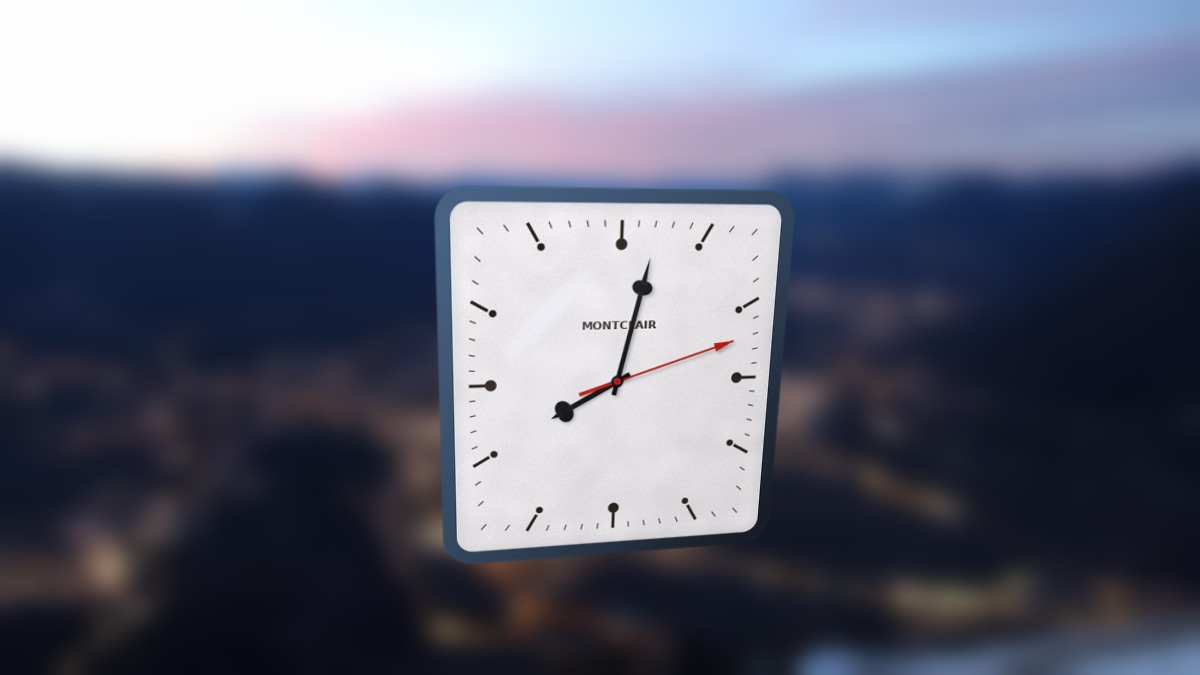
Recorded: h=8 m=2 s=12
